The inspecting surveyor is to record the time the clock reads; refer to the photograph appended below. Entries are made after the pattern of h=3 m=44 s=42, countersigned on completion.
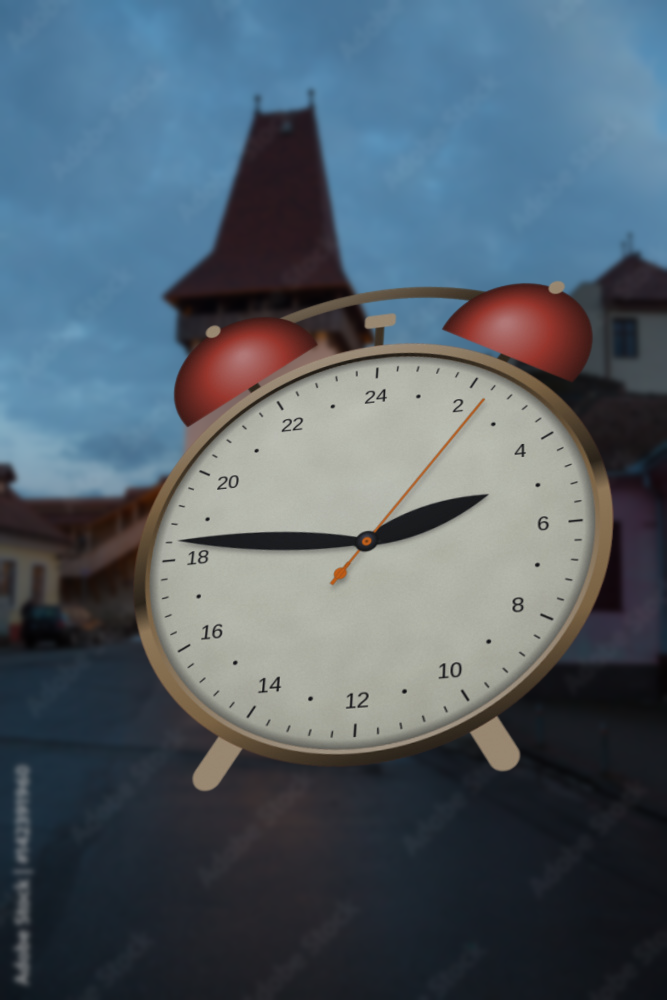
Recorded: h=4 m=46 s=6
